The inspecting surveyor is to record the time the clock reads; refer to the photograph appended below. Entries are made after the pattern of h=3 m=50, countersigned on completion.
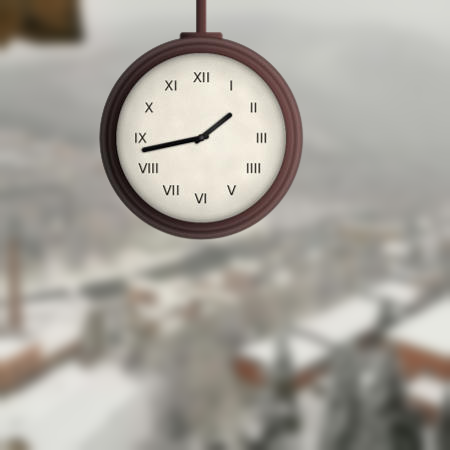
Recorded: h=1 m=43
